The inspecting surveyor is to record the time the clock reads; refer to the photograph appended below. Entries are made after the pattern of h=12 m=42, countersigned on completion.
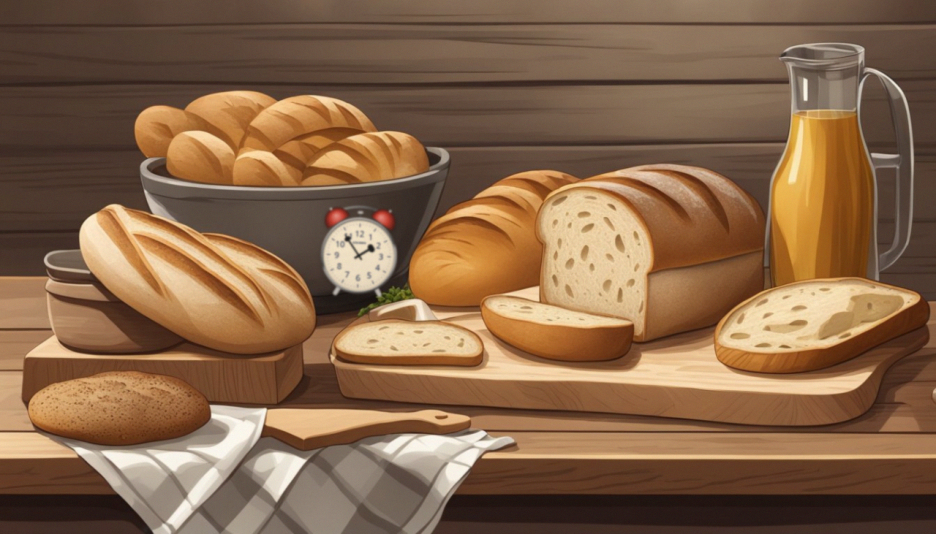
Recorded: h=1 m=54
